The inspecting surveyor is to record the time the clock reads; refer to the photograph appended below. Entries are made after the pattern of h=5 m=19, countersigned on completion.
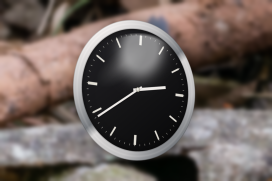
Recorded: h=2 m=39
